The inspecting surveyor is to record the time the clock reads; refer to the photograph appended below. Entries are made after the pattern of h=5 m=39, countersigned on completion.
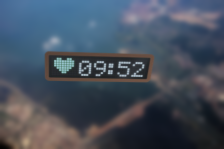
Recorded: h=9 m=52
